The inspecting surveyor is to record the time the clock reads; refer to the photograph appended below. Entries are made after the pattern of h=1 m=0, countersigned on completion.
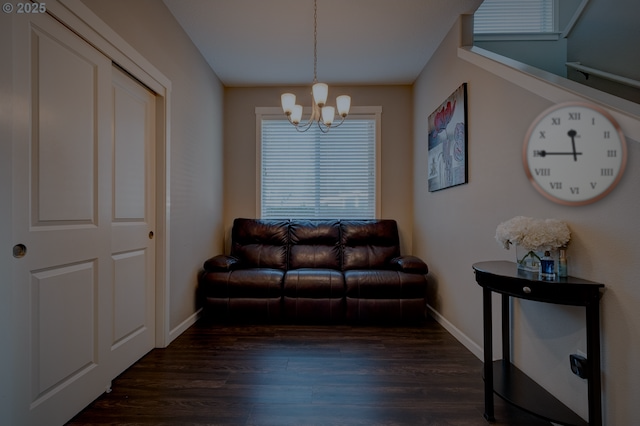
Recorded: h=11 m=45
